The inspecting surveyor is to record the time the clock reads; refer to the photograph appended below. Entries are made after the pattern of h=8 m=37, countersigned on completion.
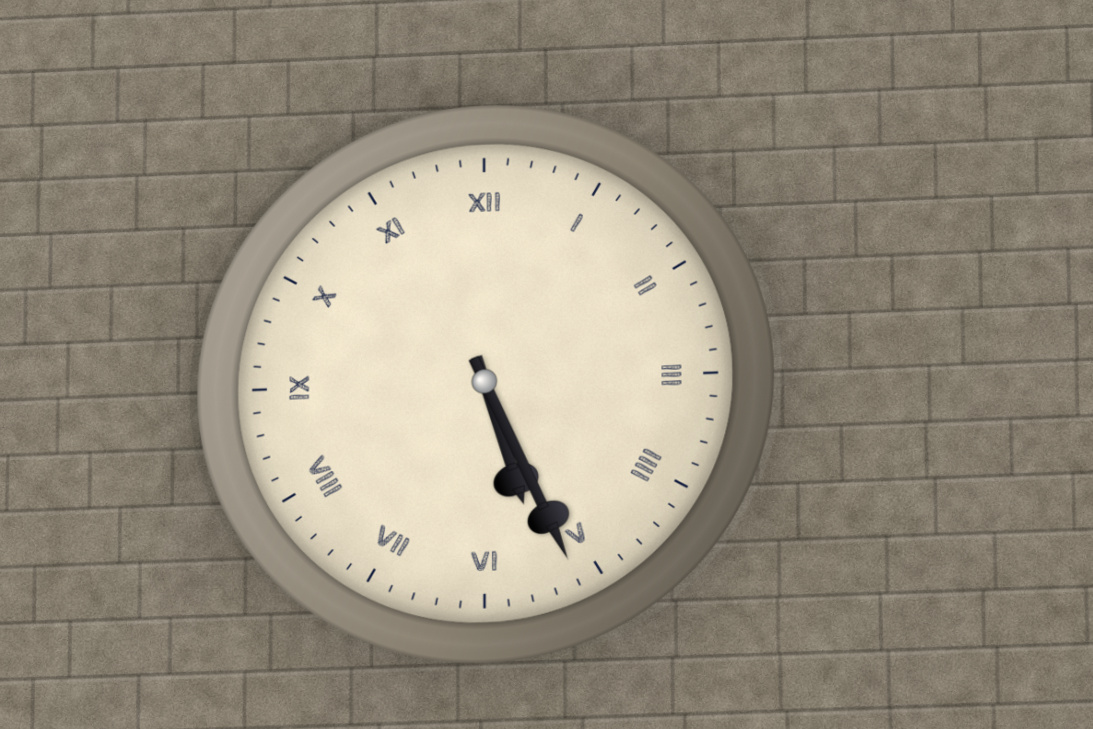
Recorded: h=5 m=26
